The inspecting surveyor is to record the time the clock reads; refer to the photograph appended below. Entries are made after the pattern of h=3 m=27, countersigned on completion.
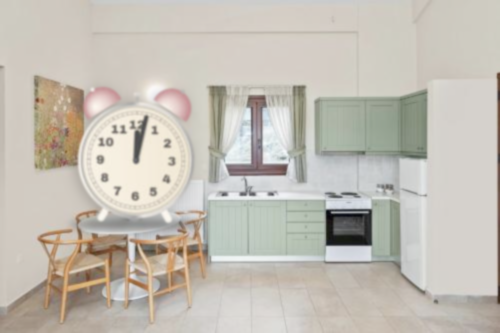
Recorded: h=12 m=2
